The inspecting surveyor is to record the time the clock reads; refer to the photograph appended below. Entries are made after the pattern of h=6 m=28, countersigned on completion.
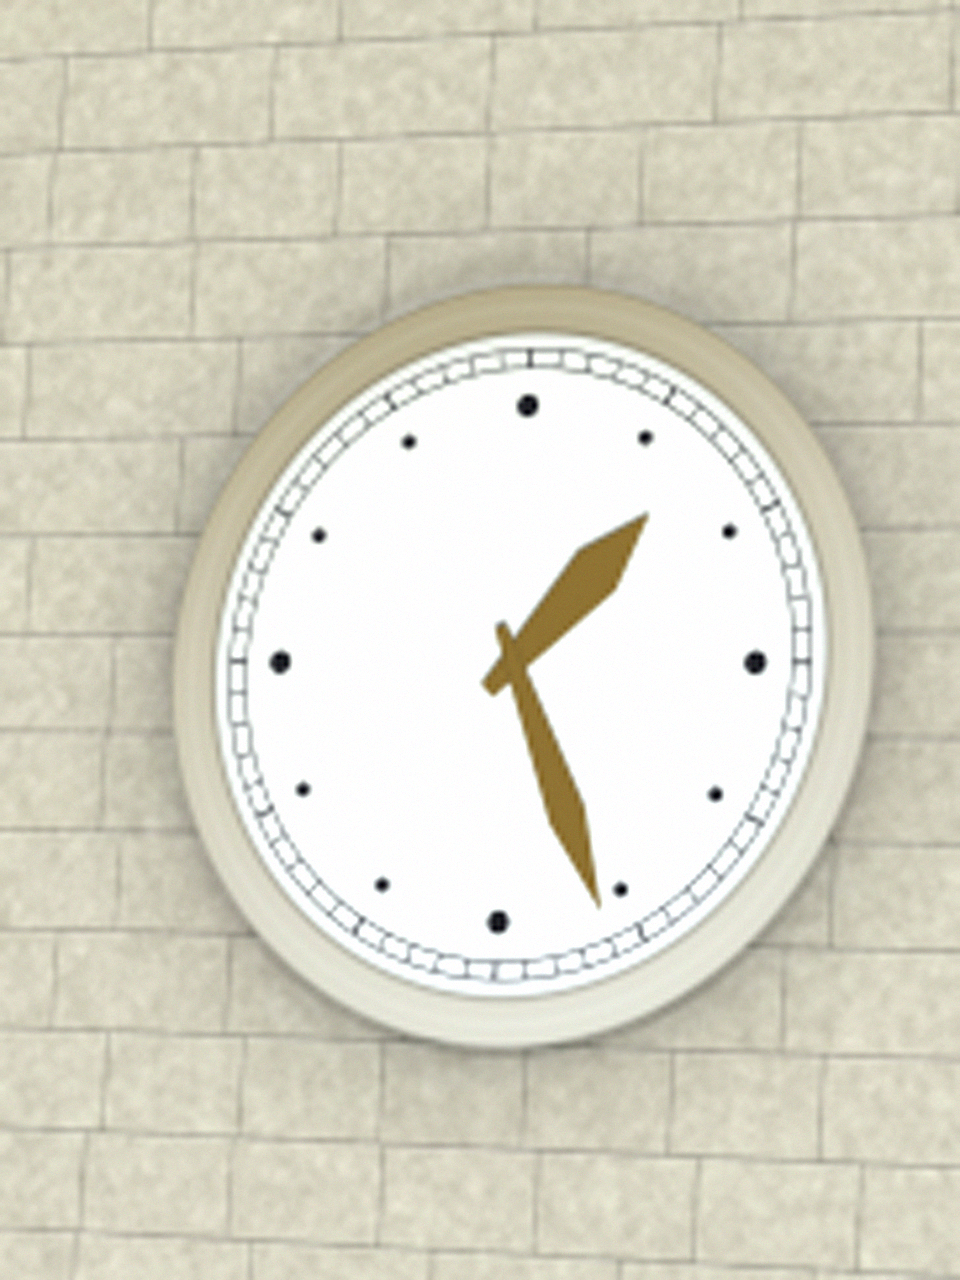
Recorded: h=1 m=26
